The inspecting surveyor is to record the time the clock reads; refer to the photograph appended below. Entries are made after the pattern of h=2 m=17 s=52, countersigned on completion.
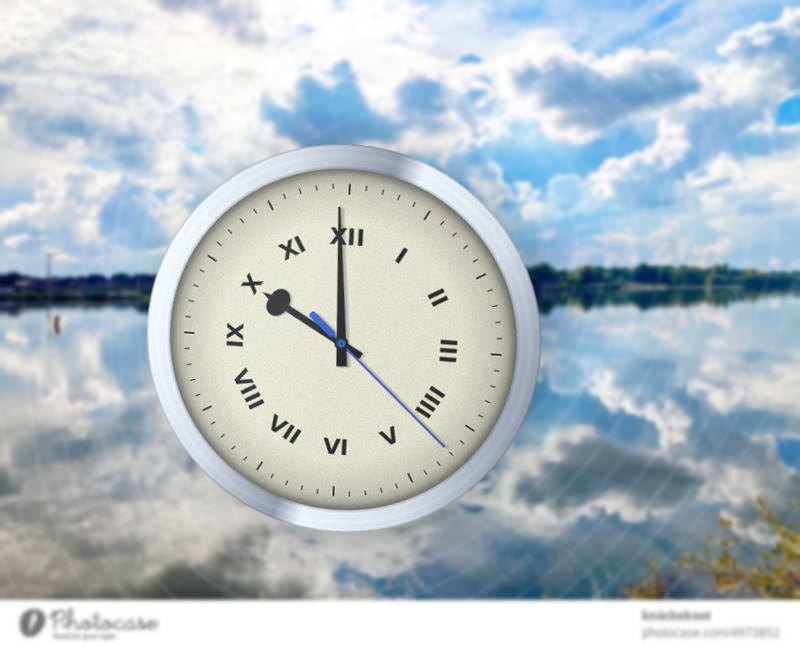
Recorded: h=9 m=59 s=22
